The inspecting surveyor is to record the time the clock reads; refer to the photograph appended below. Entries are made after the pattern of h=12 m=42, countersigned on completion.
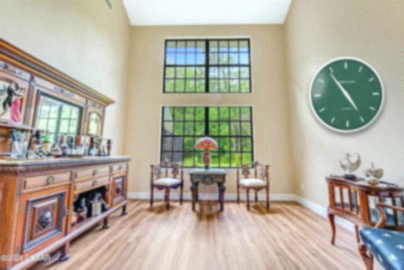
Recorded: h=4 m=54
